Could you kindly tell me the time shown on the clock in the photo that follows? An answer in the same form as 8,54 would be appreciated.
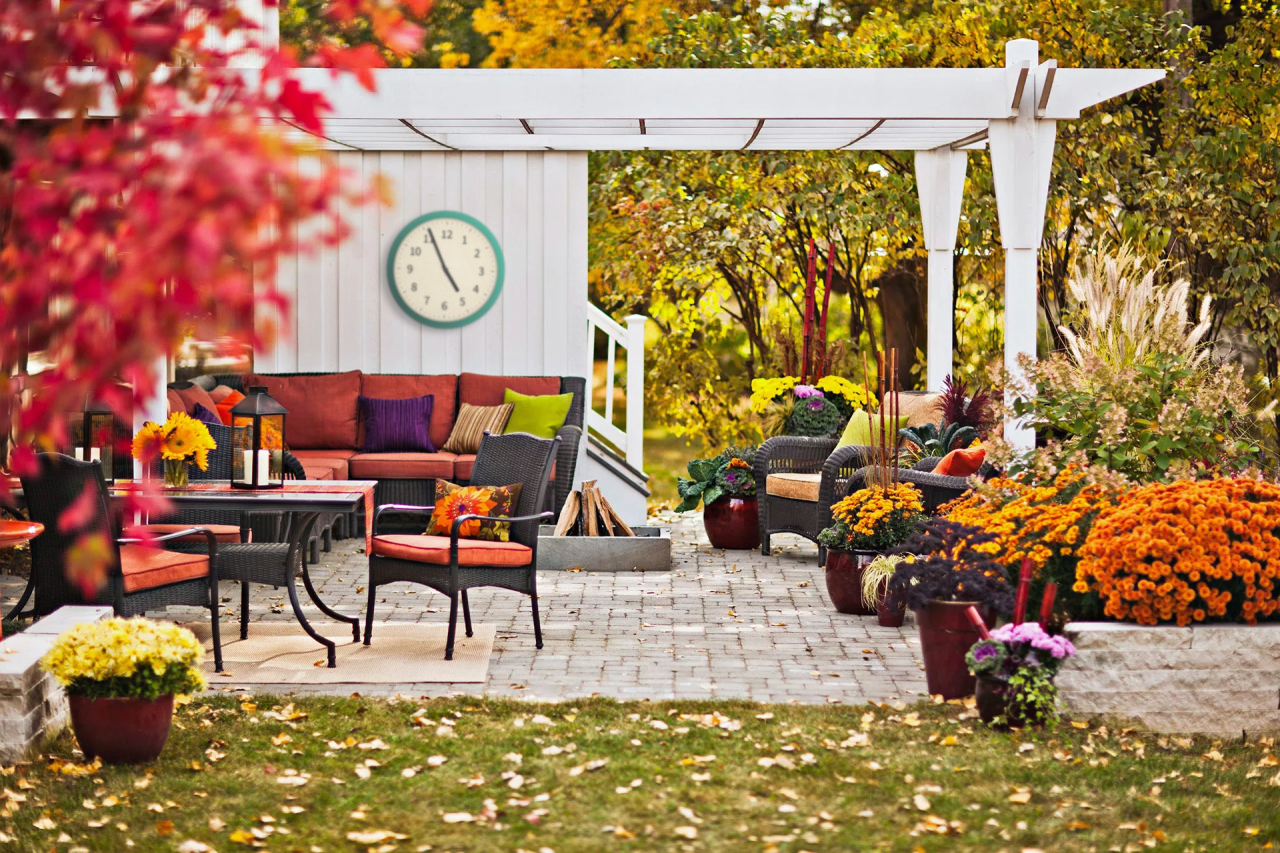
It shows 4,56
